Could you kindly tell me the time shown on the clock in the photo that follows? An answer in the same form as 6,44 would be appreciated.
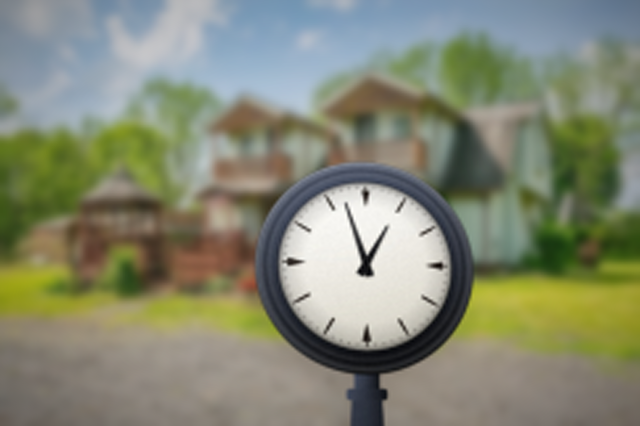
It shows 12,57
